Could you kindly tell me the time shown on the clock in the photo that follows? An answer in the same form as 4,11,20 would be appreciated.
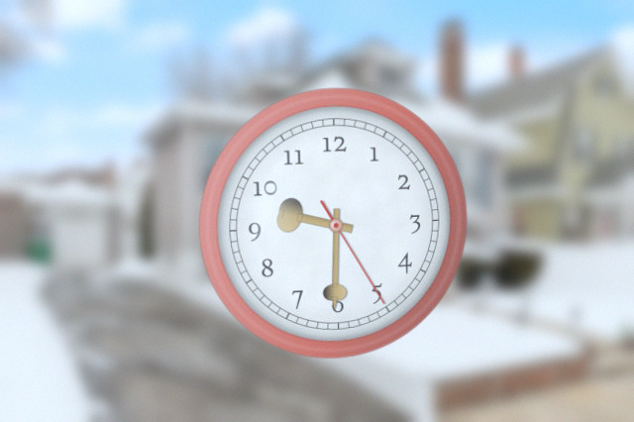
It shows 9,30,25
